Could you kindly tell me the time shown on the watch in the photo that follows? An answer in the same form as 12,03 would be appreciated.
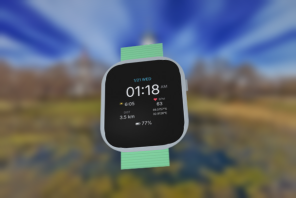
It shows 1,18
